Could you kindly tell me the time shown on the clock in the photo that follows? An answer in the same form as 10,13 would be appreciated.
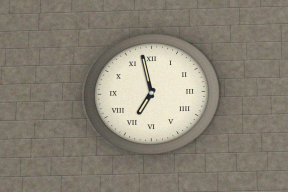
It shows 6,58
